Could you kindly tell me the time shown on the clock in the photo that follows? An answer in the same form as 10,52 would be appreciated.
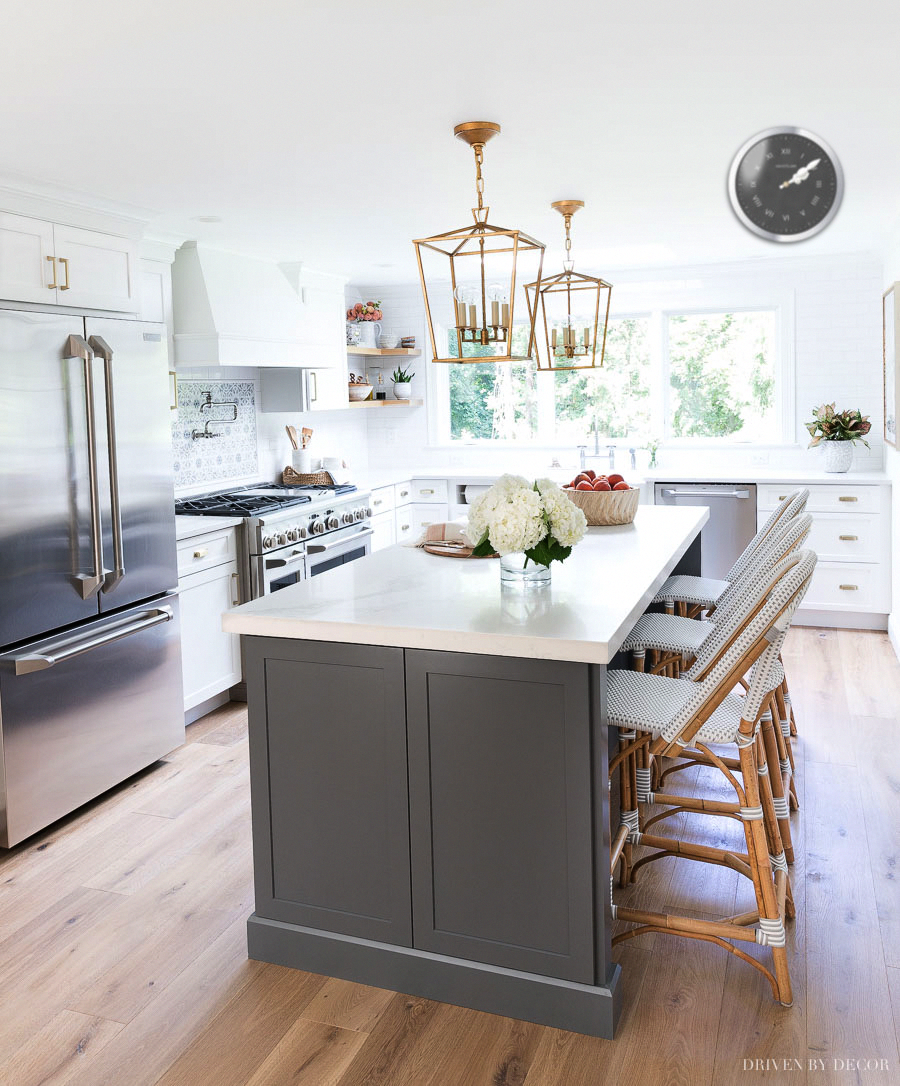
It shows 2,09
